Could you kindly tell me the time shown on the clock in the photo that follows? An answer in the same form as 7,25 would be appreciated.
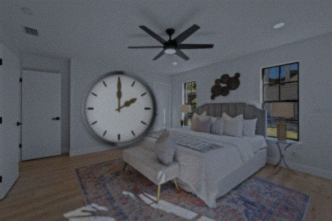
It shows 2,00
